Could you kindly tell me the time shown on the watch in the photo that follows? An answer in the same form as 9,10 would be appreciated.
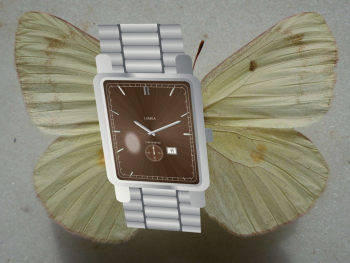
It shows 10,11
